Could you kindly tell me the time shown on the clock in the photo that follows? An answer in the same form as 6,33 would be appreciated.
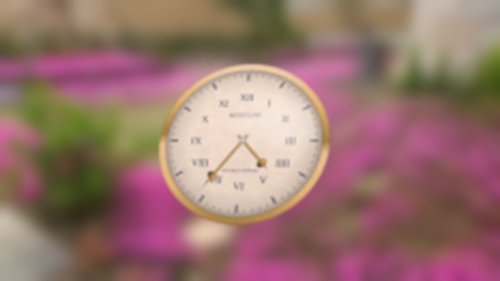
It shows 4,36
